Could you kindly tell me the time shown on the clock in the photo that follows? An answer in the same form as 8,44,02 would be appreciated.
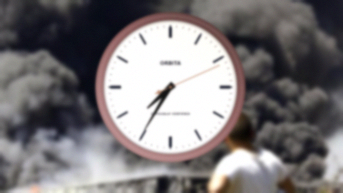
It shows 7,35,11
